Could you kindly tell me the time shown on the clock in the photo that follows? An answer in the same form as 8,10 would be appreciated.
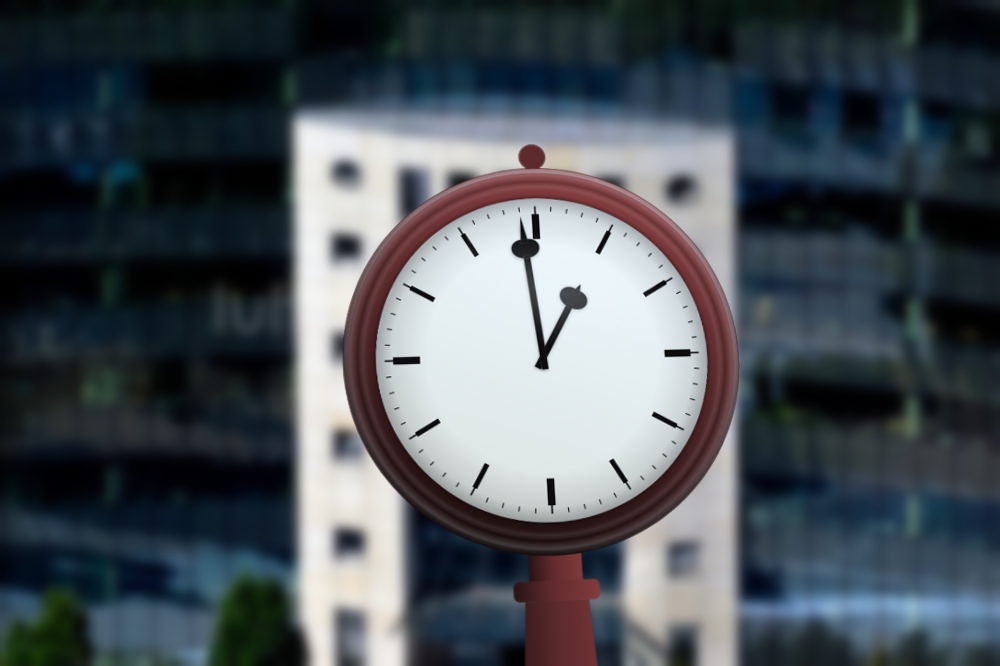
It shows 12,59
